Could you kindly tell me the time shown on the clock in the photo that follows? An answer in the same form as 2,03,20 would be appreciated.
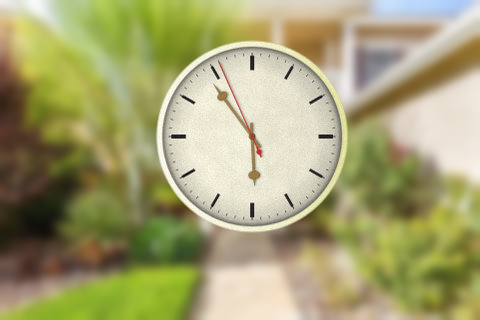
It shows 5,53,56
